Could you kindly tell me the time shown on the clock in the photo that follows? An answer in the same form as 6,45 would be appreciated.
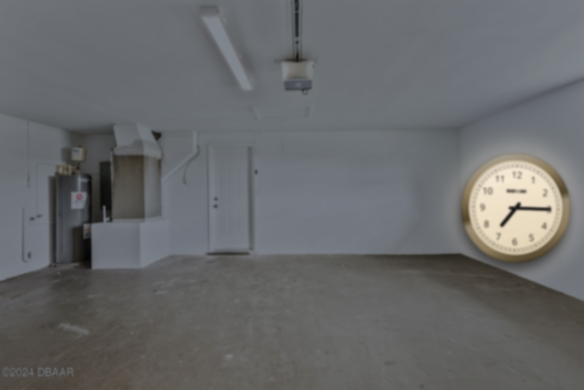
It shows 7,15
